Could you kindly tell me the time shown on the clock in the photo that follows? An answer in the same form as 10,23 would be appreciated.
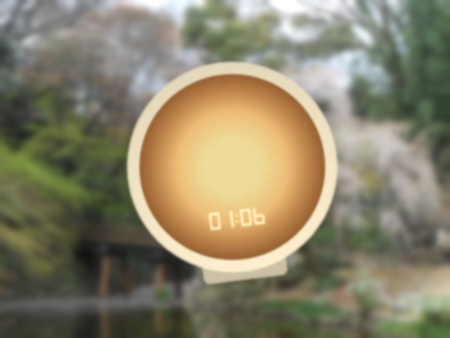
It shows 1,06
